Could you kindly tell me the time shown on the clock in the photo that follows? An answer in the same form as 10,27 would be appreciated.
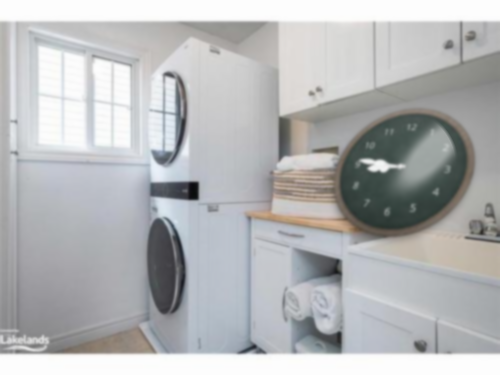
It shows 8,46
